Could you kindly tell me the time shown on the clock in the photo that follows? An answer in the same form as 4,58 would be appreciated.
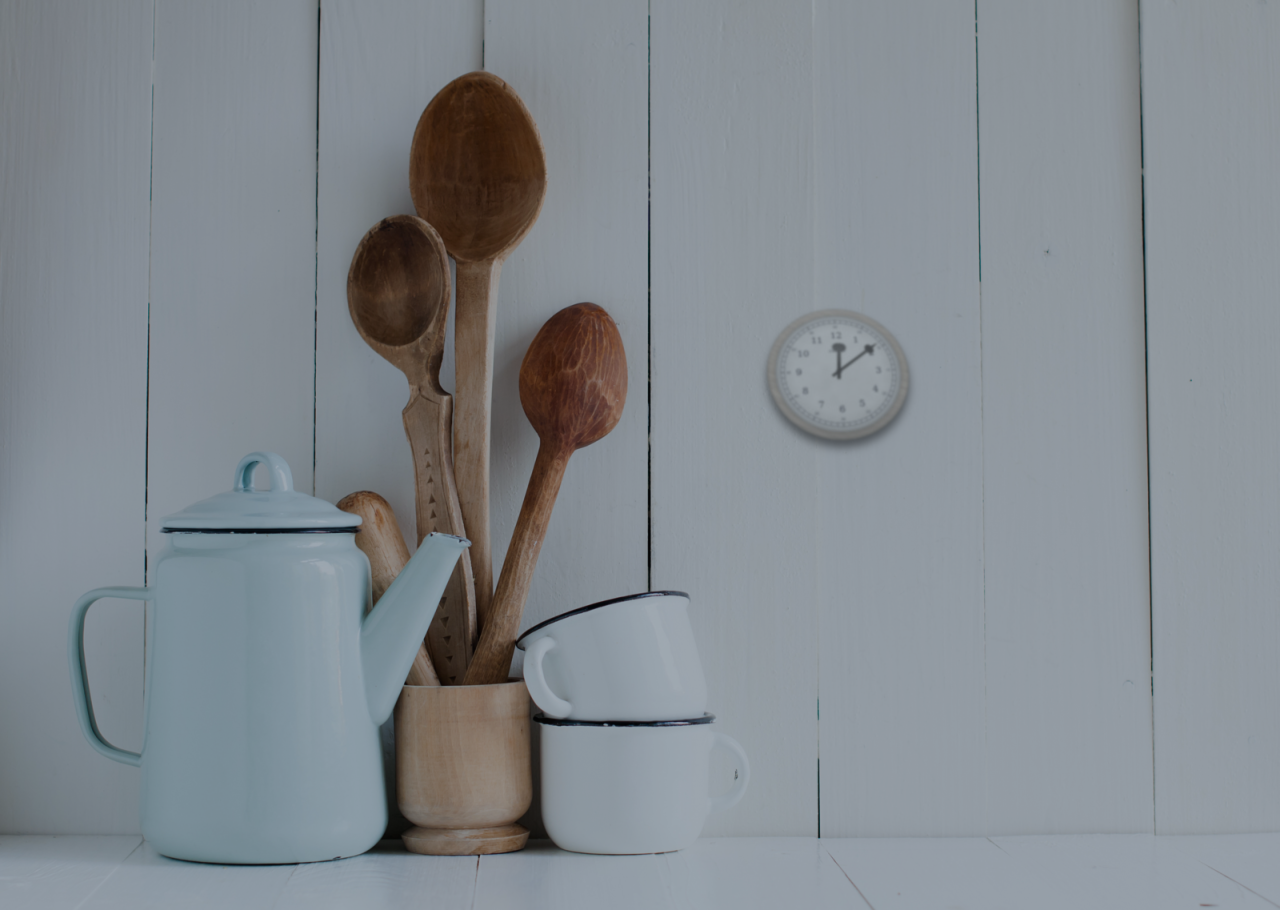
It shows 12,09
